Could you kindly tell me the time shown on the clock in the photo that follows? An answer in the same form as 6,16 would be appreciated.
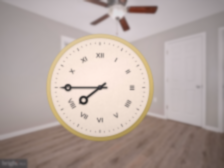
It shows 7,45
